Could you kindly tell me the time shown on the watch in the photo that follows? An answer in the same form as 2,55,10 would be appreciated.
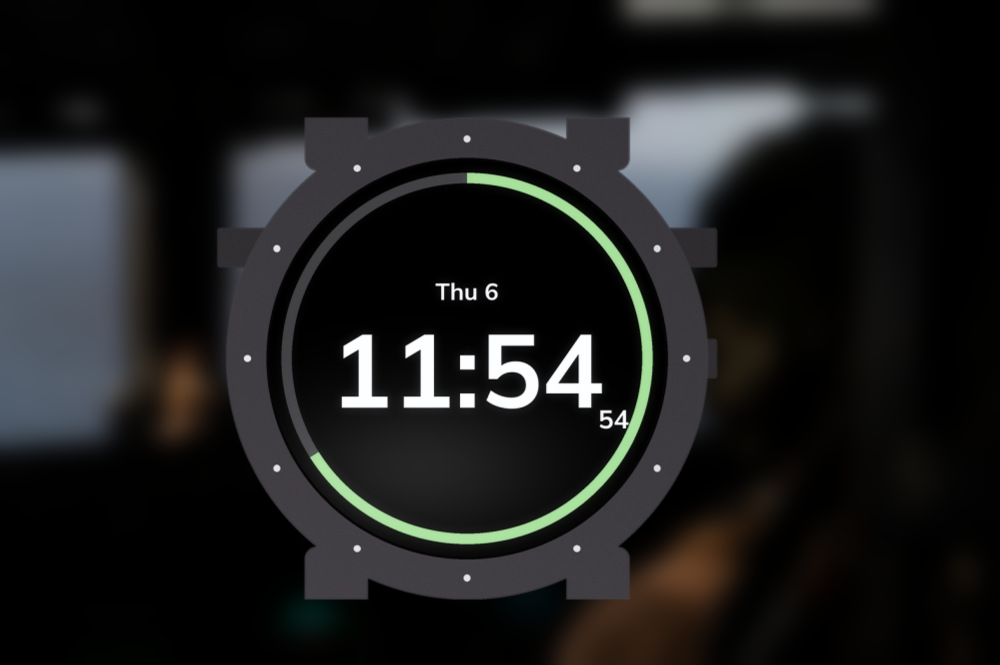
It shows 11,54,54
